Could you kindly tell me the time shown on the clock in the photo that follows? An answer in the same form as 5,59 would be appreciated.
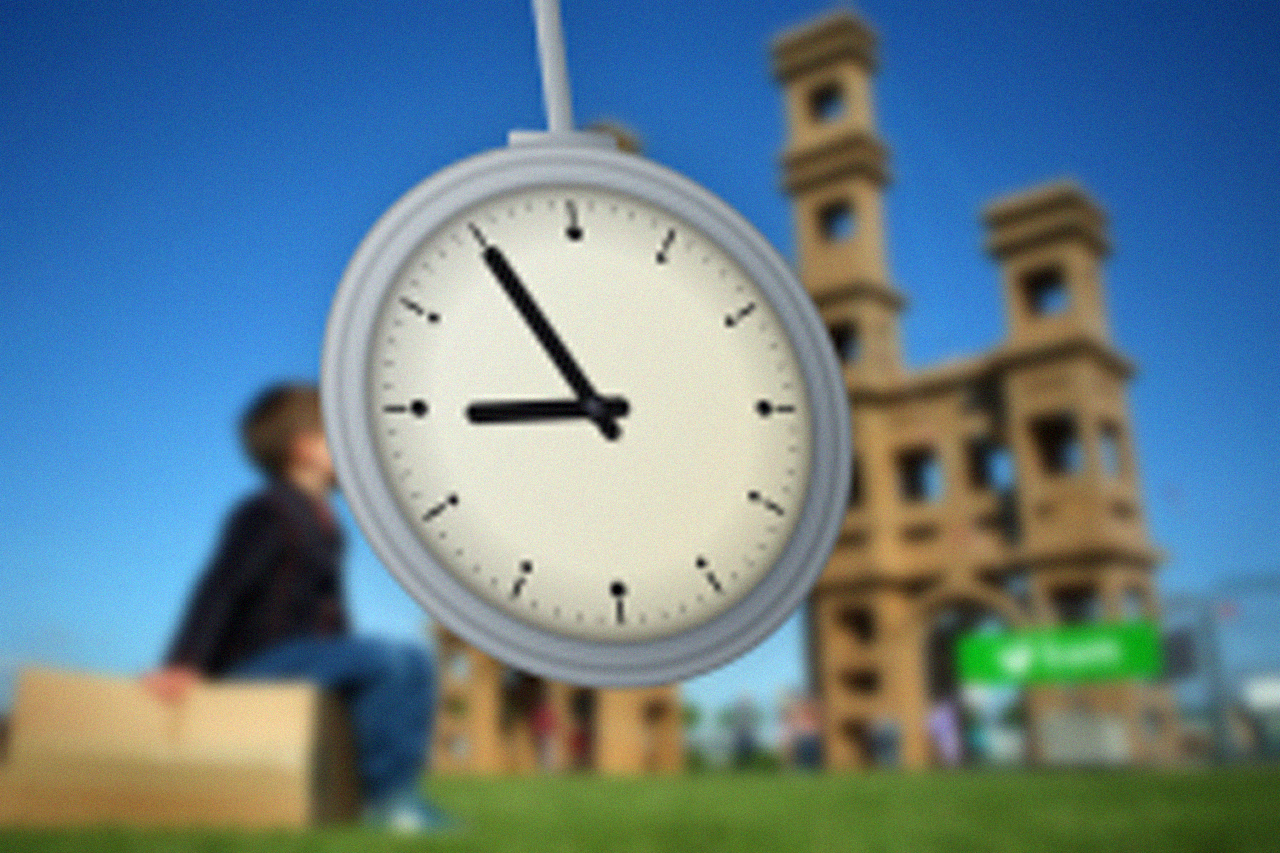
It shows 8,55
